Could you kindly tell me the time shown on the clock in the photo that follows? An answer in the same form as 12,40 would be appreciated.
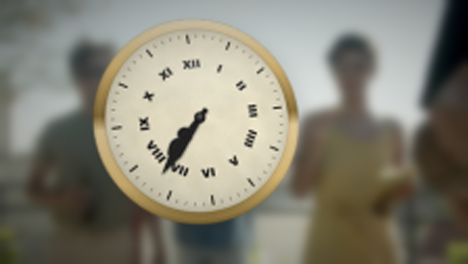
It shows 7,37
